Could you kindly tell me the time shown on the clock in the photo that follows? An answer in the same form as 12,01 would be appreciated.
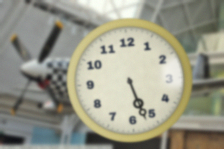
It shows 5,27
